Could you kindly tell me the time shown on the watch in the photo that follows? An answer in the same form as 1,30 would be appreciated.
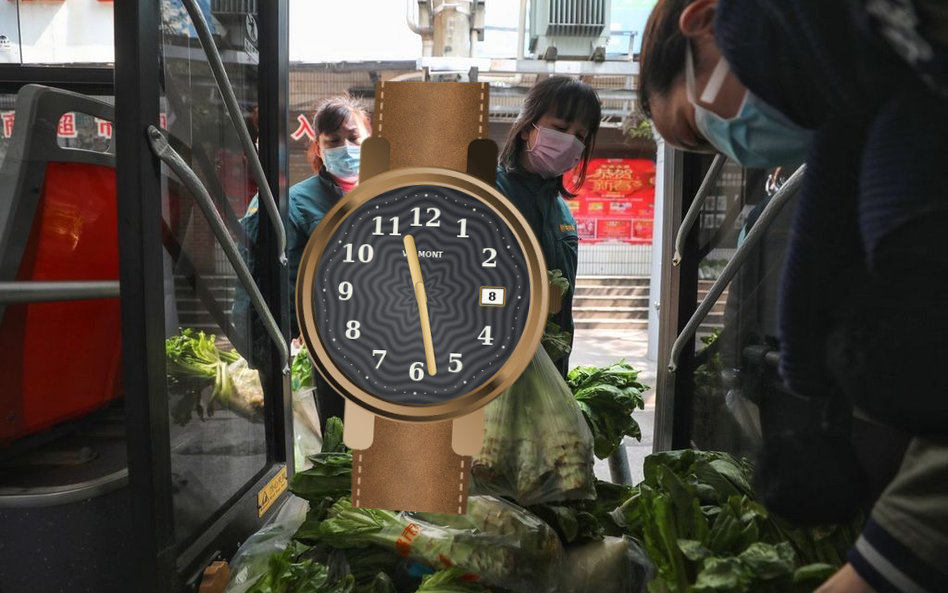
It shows 11,28
